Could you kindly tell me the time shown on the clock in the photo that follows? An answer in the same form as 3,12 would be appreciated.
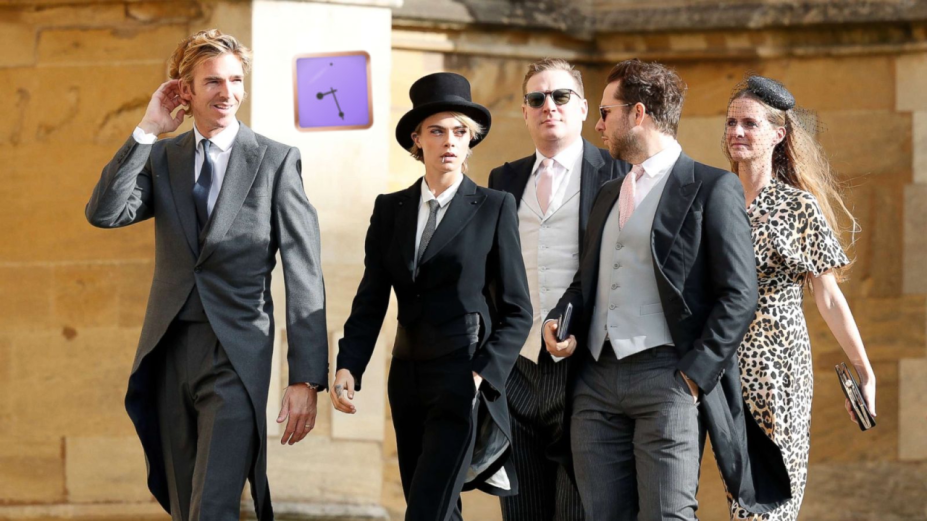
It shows 8,27
